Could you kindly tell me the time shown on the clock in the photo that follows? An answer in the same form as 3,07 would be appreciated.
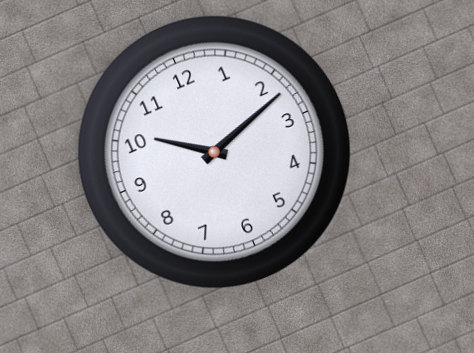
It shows 10,12
